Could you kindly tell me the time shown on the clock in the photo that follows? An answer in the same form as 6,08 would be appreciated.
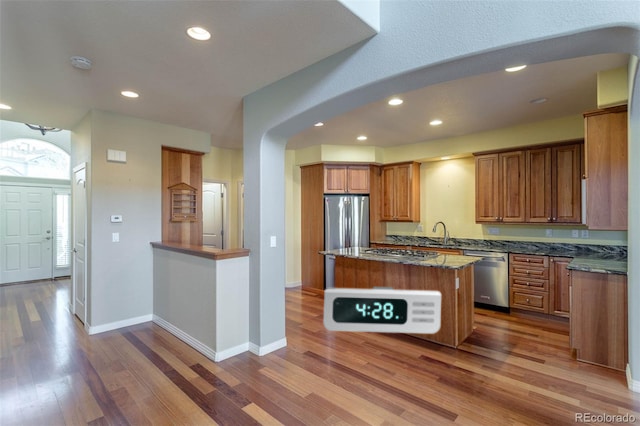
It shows 4,28
